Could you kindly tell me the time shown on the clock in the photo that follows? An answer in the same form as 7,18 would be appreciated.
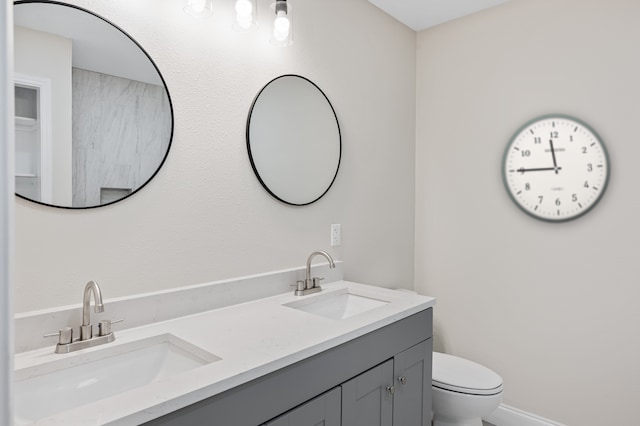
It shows 11,45
